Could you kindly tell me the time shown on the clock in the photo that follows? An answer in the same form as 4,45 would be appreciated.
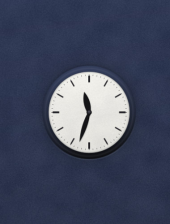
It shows 11,33
